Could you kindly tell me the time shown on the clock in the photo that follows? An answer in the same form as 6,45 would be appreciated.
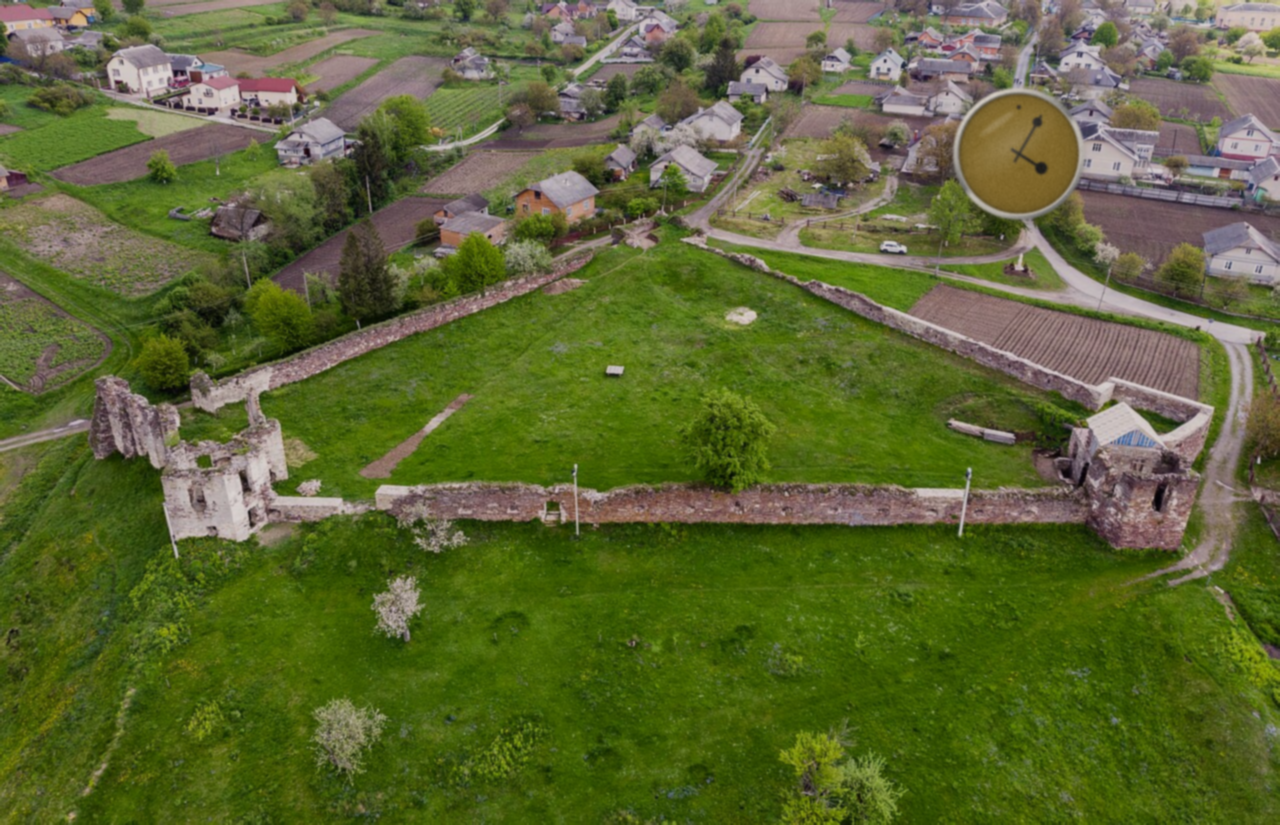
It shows 4,05
